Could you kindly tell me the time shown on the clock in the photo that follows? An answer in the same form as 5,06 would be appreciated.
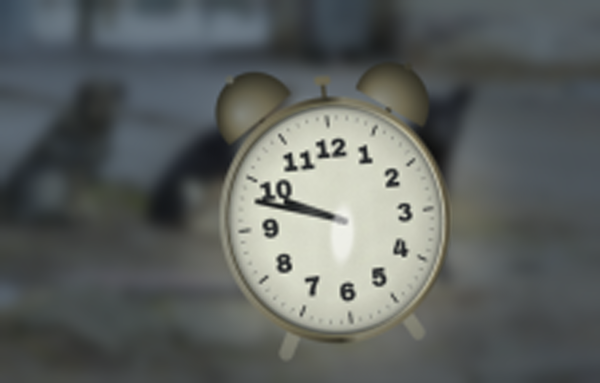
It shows 9,48
